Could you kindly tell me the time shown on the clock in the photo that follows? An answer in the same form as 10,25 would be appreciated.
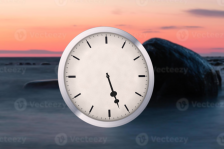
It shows 5,27
